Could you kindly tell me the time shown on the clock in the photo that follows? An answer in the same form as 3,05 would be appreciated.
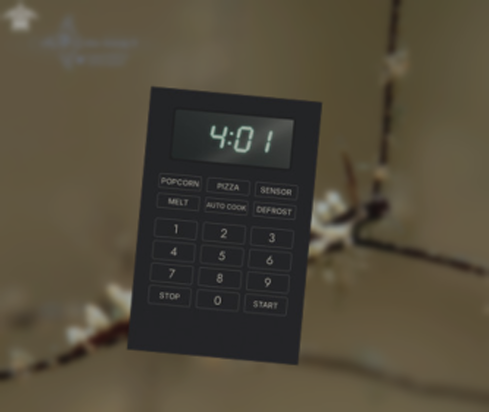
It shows 4,01
